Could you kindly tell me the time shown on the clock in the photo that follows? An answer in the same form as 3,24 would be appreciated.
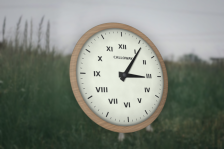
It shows 3,06
